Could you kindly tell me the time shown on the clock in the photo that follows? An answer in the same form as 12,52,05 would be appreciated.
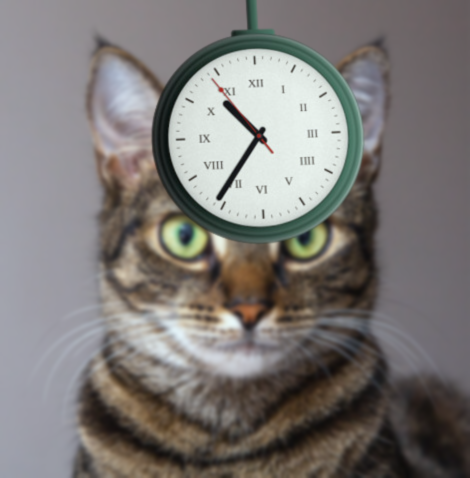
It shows 10,35,54
